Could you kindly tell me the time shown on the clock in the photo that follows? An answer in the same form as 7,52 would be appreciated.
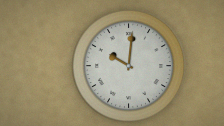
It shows 10,01
